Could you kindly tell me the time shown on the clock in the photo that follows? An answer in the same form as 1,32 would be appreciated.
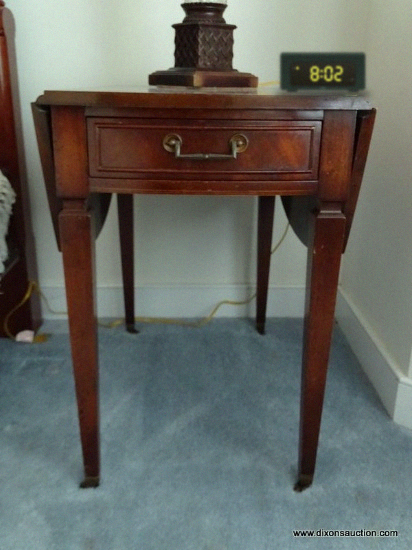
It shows 8,02
